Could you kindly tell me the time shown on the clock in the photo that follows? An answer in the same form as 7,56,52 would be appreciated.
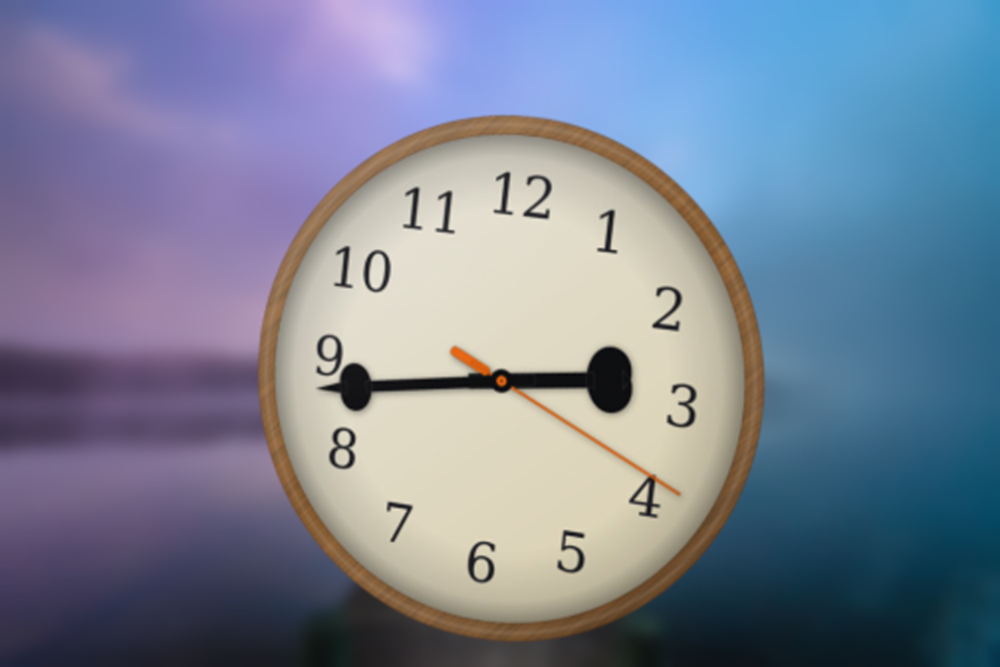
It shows 2,43,19
